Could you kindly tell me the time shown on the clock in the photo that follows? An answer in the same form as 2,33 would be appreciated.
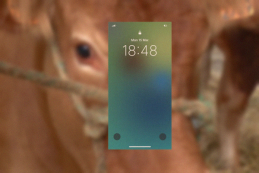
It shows 18,48
